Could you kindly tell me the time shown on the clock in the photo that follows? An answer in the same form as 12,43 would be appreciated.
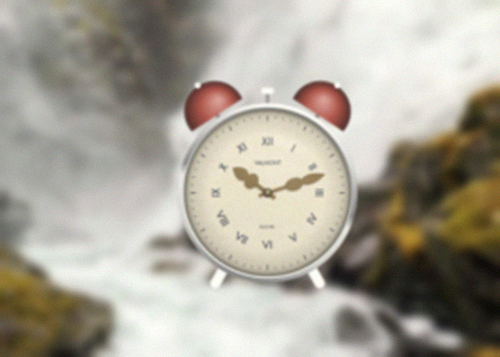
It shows 10,12
